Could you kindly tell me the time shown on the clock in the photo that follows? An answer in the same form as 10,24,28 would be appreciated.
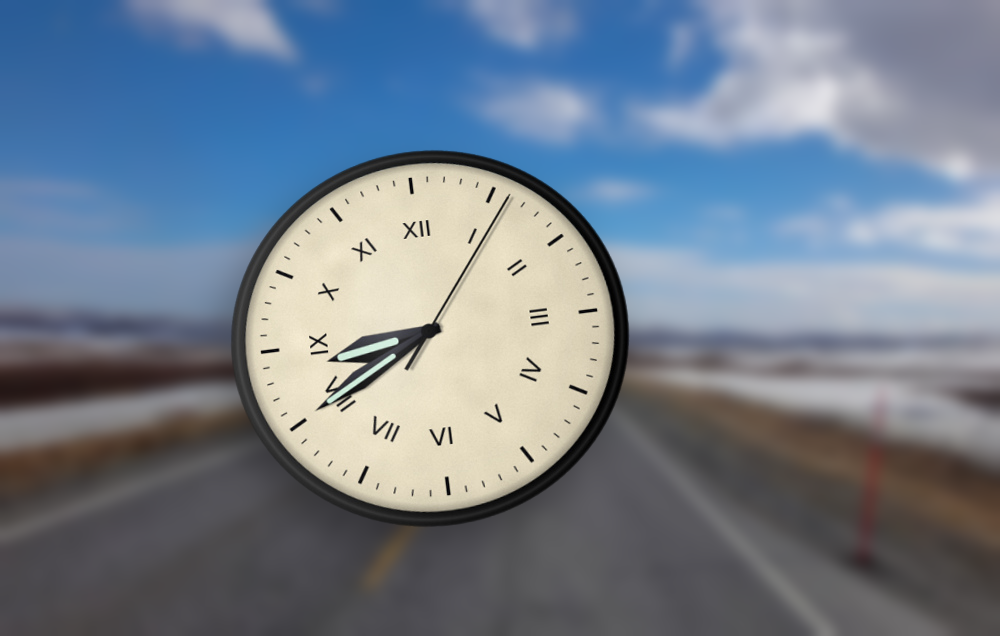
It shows 8,40,06
